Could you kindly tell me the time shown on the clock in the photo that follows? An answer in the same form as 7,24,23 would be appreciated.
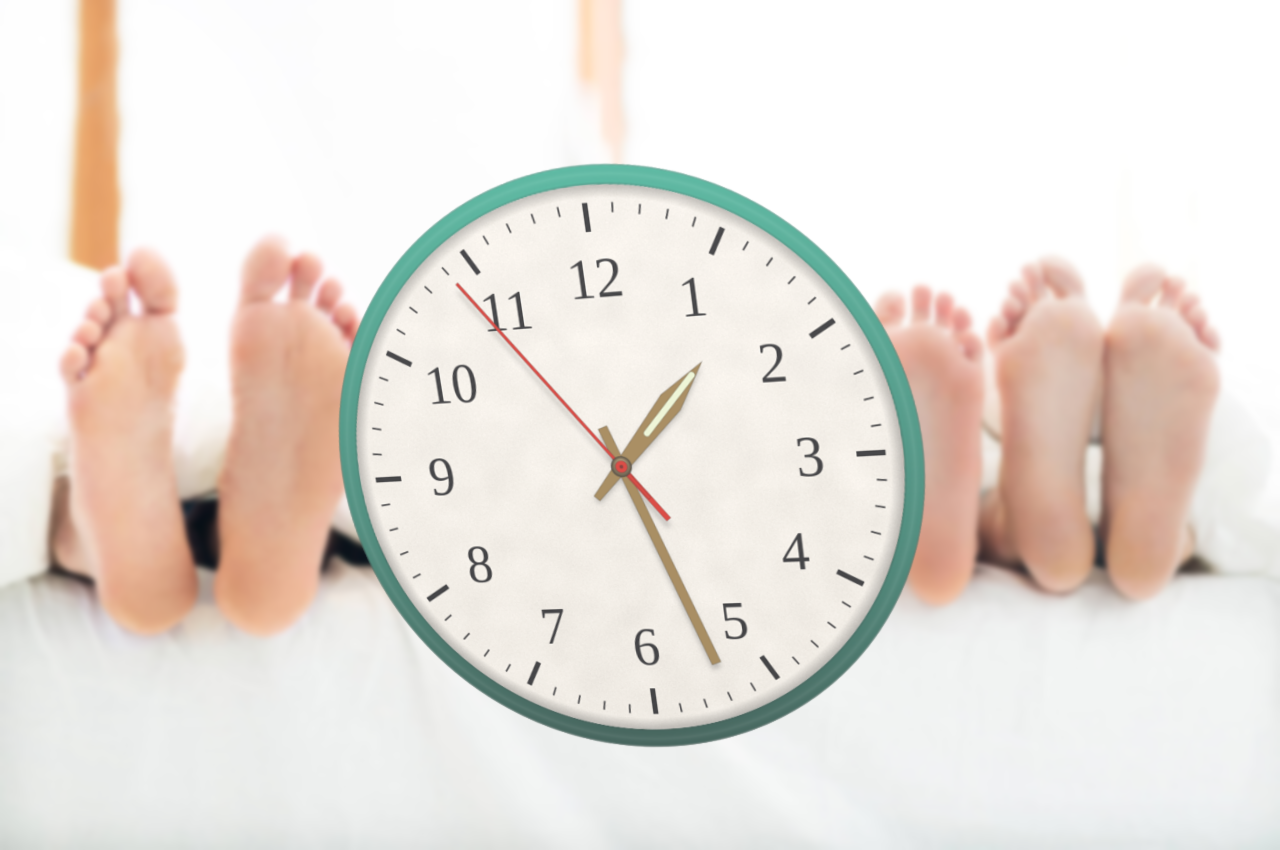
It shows 1,26,54
